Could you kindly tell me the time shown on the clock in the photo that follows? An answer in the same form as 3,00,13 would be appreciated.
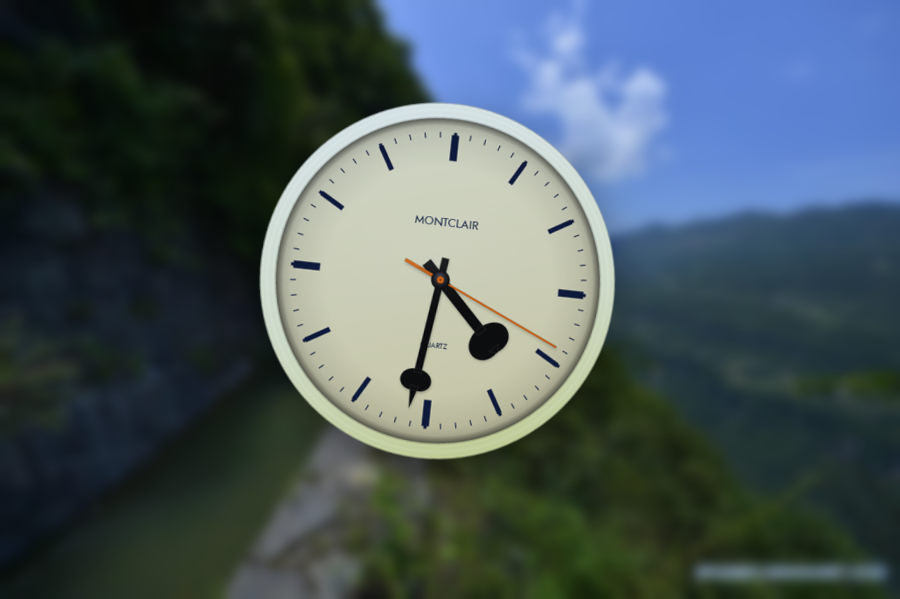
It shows 4,31,19
